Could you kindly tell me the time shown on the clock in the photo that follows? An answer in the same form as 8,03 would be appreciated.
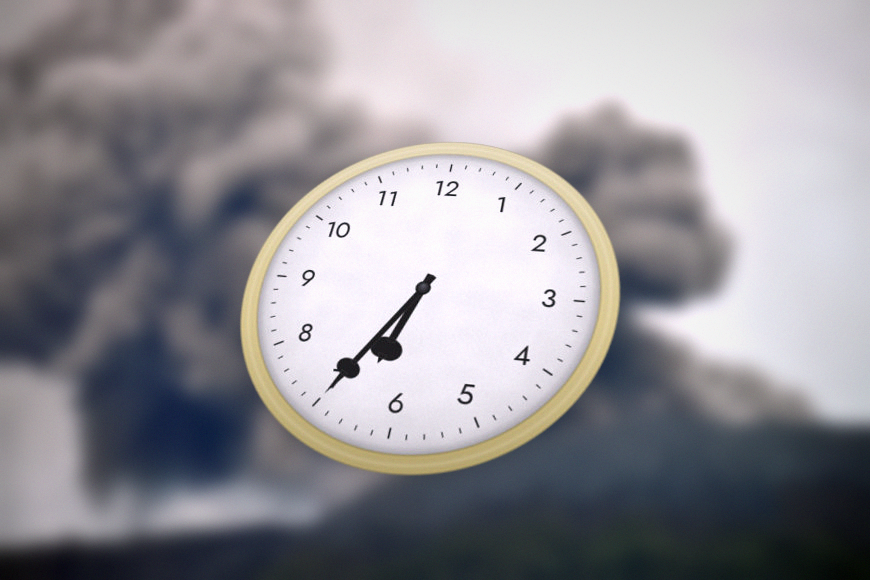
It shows 6,35
